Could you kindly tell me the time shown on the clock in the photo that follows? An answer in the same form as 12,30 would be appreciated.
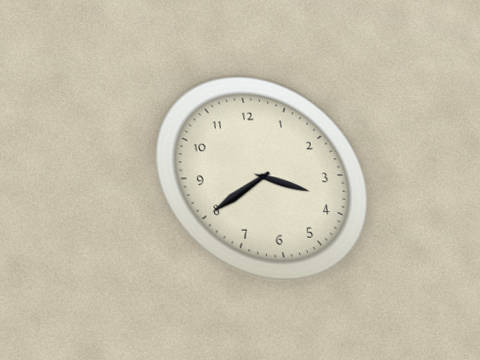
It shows 3,40
